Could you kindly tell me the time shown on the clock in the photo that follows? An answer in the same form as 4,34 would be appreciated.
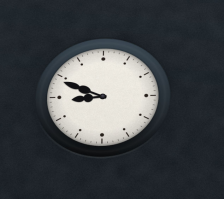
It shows 8,49
